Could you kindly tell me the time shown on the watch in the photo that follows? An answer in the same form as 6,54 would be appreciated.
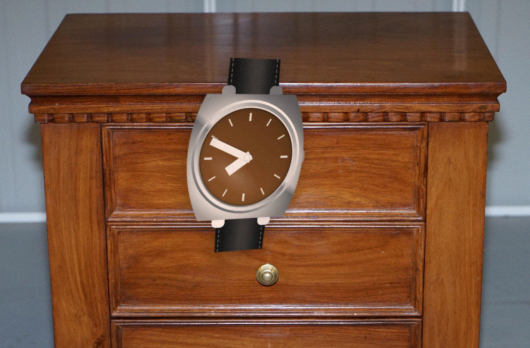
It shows 7,49
